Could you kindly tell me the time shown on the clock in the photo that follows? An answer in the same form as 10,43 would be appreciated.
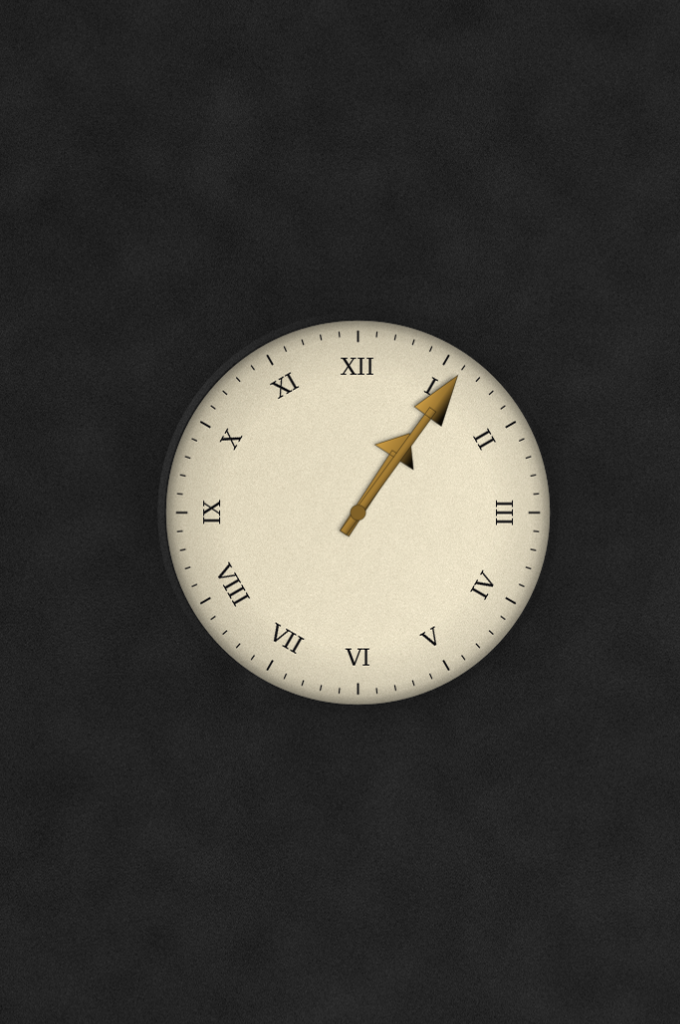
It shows 1,06
